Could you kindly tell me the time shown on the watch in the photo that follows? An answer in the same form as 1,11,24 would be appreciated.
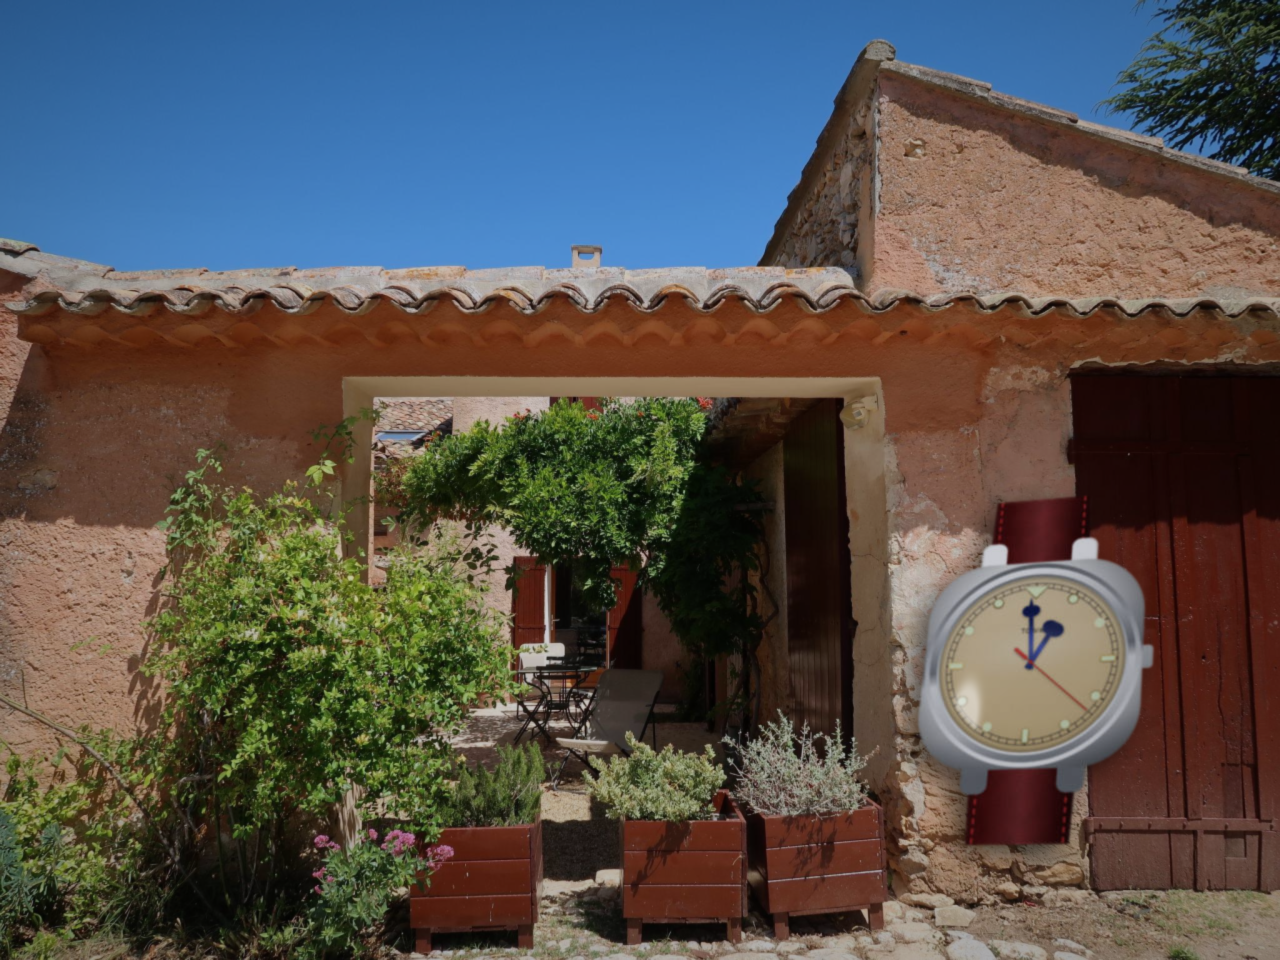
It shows 12,59,22
